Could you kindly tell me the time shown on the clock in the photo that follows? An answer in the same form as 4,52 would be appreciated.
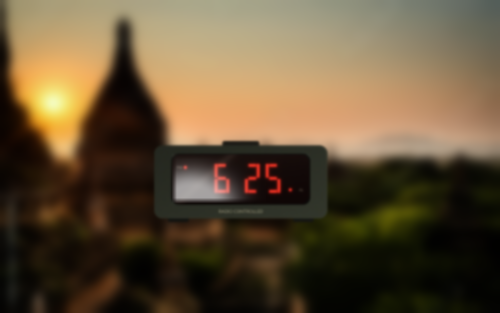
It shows 6,25
